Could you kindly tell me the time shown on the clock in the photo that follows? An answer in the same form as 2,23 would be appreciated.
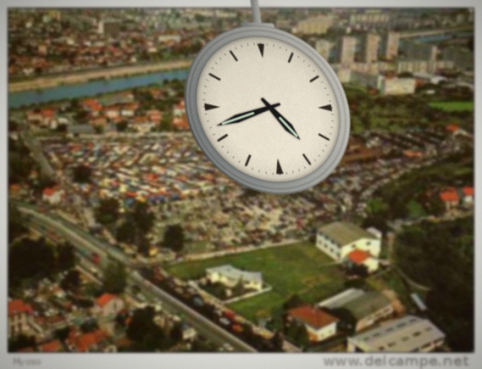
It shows 4,42
